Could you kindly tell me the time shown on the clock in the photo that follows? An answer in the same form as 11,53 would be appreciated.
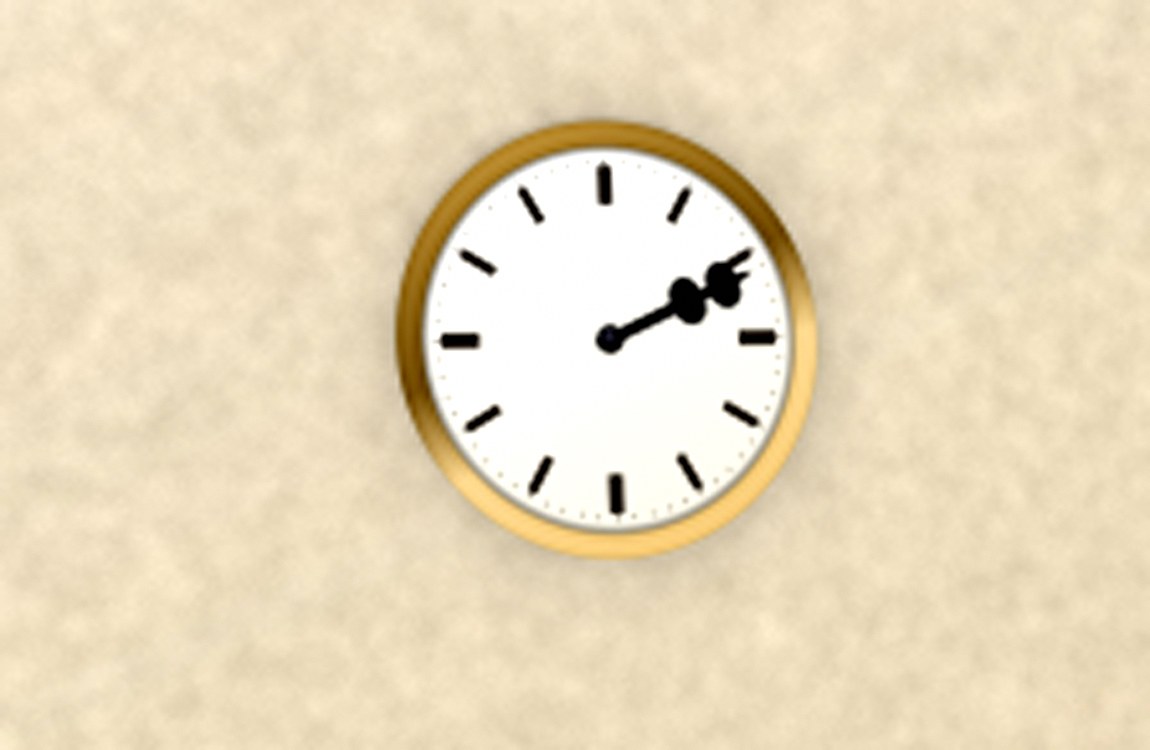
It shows 2,11
